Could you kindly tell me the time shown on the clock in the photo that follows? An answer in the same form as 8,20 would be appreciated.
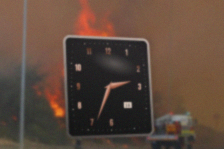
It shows 2,34
